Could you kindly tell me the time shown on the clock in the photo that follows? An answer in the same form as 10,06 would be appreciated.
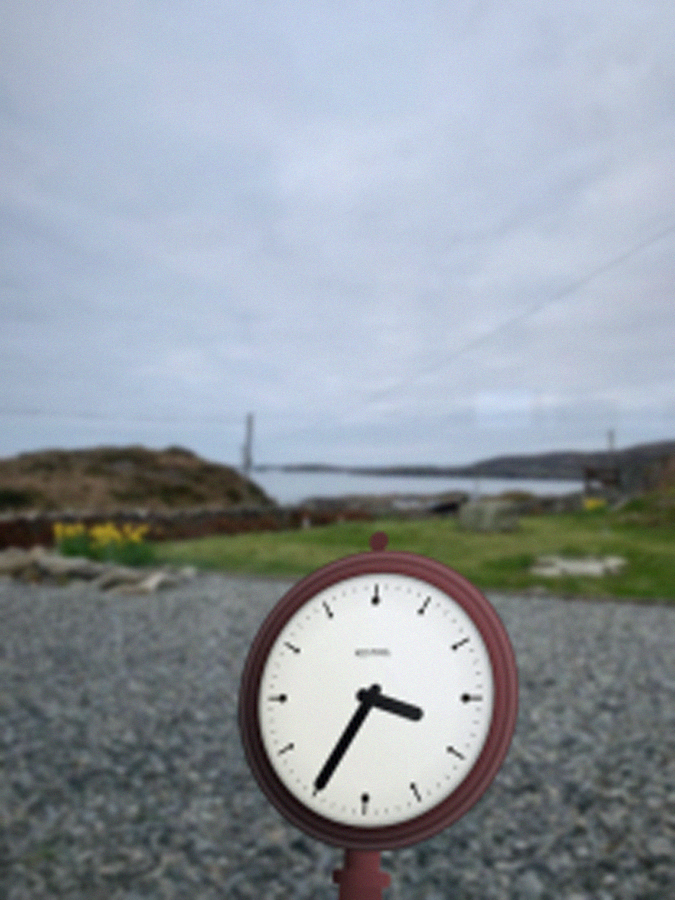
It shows 3,35
